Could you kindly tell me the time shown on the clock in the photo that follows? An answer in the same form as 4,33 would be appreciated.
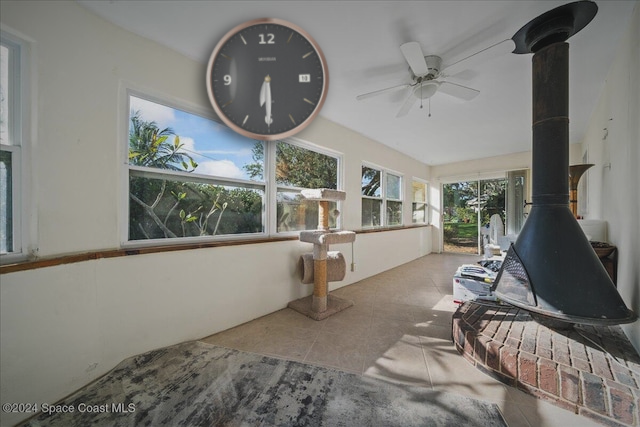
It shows 6,30
